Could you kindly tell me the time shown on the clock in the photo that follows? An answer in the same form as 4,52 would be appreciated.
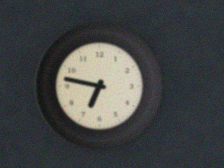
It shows 6,47
